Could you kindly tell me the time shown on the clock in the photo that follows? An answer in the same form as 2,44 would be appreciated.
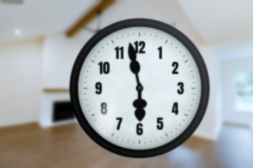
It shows 5,58
